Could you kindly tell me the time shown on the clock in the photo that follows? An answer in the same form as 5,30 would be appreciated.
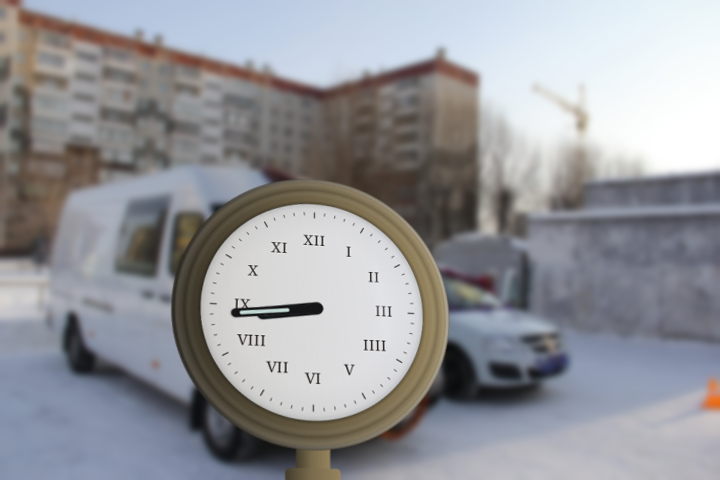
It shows 8,44
